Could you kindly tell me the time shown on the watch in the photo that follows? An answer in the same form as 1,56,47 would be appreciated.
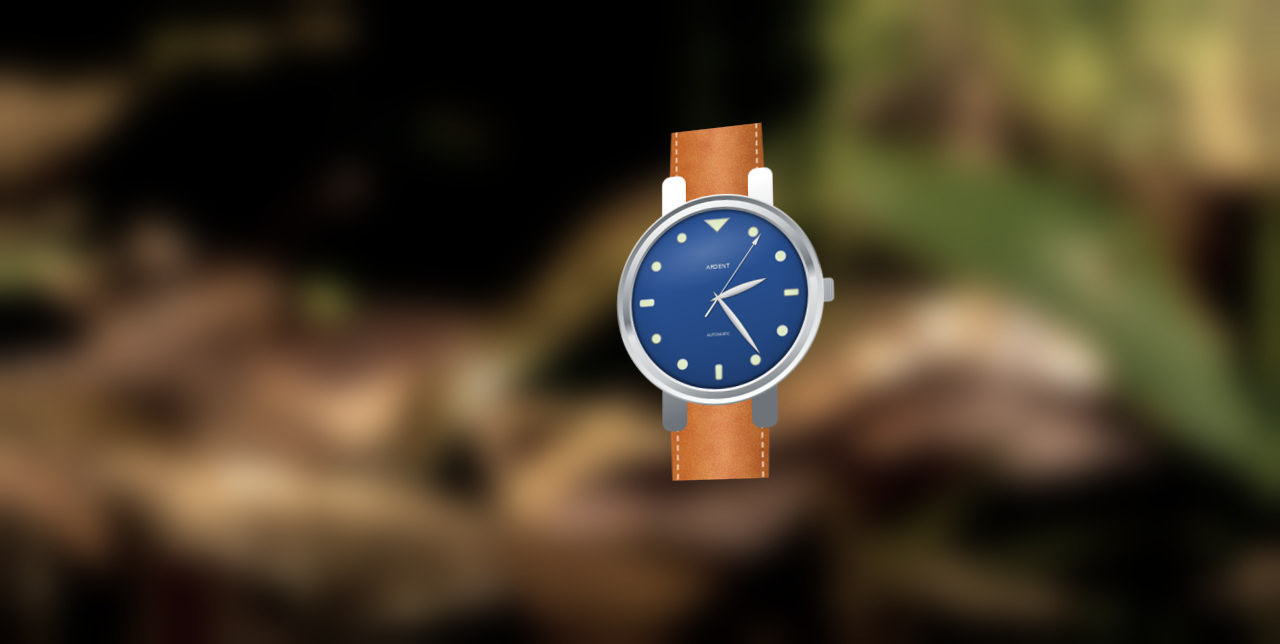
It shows 2,24,06
